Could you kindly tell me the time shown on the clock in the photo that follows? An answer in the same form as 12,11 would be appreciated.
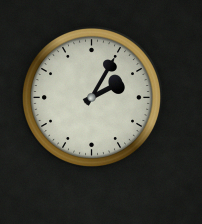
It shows 2,05
